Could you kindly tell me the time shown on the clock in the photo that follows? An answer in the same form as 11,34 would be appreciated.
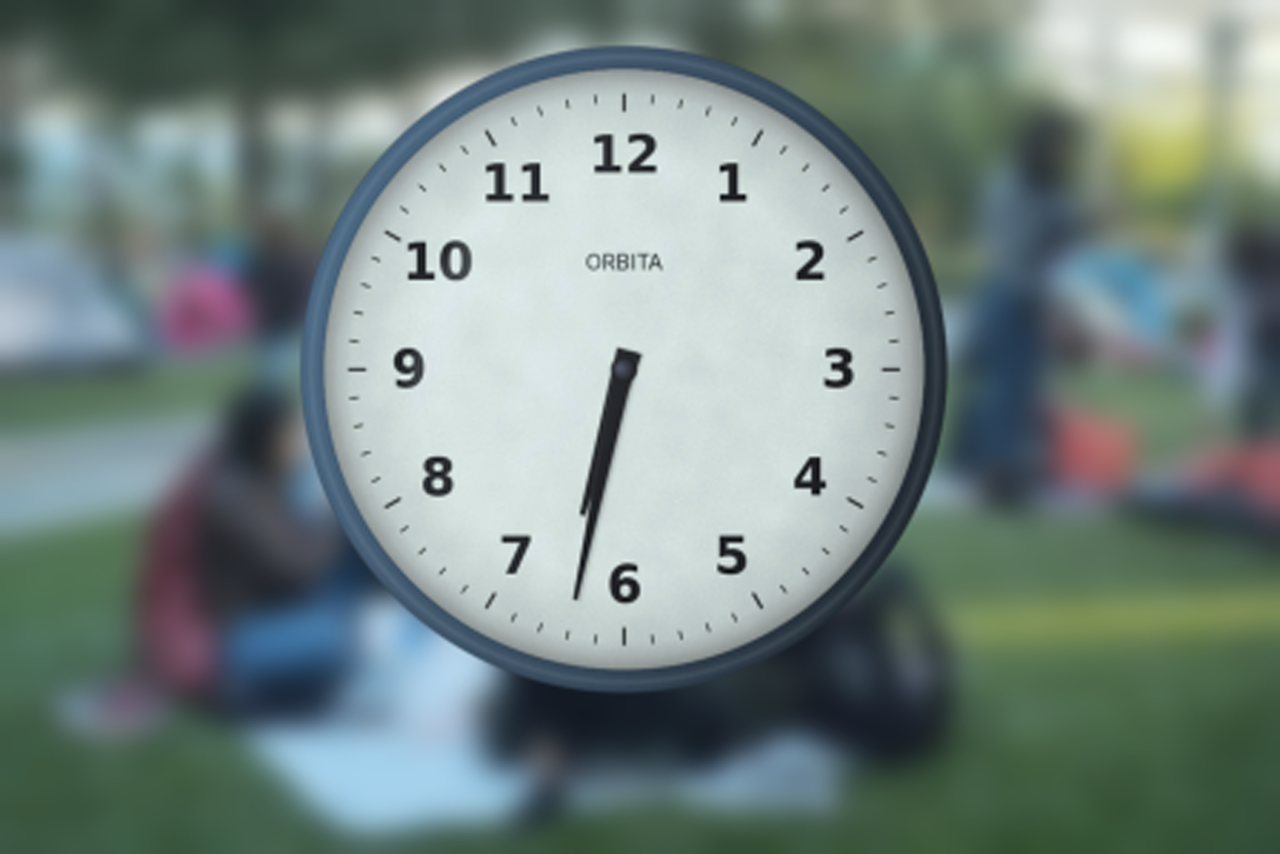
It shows 6,32
